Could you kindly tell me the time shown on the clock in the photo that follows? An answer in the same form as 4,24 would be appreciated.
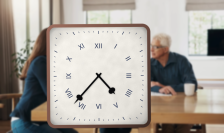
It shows 4,37
